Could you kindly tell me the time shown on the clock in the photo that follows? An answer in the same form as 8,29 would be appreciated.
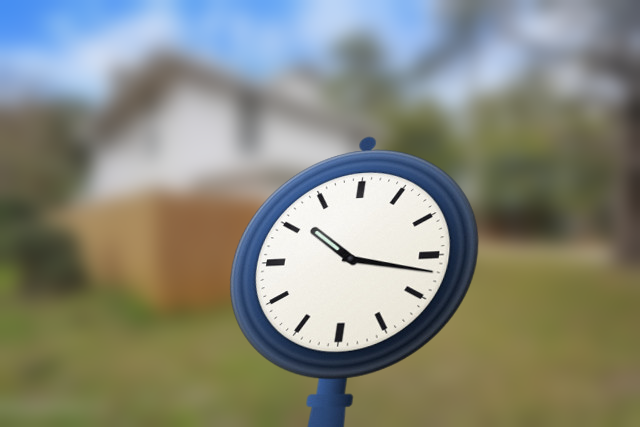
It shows 10,17
